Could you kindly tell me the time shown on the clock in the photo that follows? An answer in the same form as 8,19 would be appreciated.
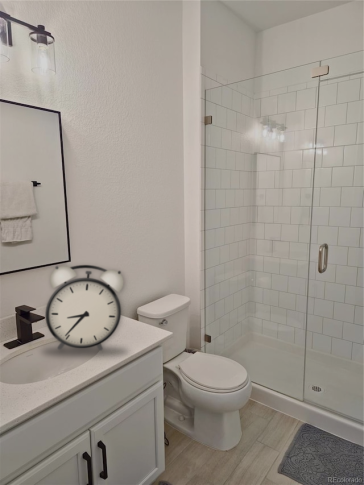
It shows 8,36
